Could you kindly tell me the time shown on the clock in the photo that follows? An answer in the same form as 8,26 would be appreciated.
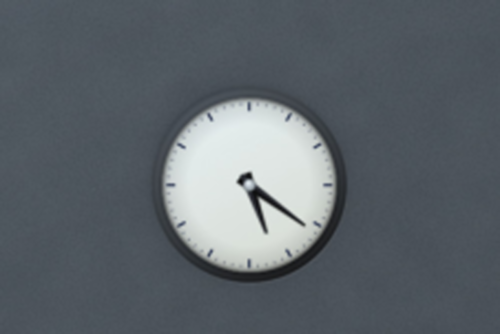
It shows 5,21
